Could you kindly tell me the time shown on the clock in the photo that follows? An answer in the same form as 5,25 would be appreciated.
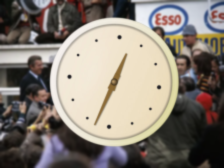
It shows 12,33
